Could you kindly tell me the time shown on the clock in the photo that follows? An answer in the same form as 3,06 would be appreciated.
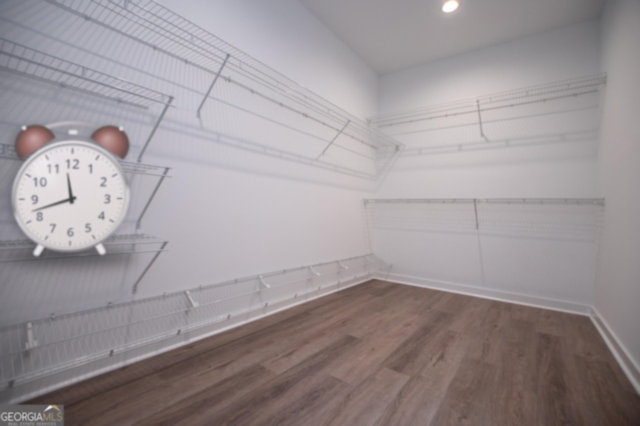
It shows 11,42
